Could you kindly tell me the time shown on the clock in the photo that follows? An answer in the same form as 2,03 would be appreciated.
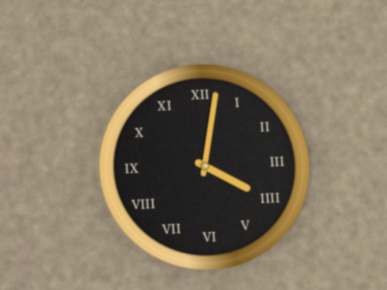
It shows 4,02
